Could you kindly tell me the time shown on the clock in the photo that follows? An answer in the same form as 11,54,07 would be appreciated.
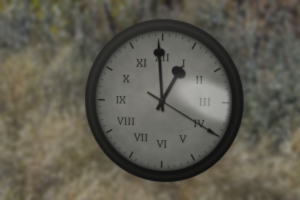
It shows 12,59,20
